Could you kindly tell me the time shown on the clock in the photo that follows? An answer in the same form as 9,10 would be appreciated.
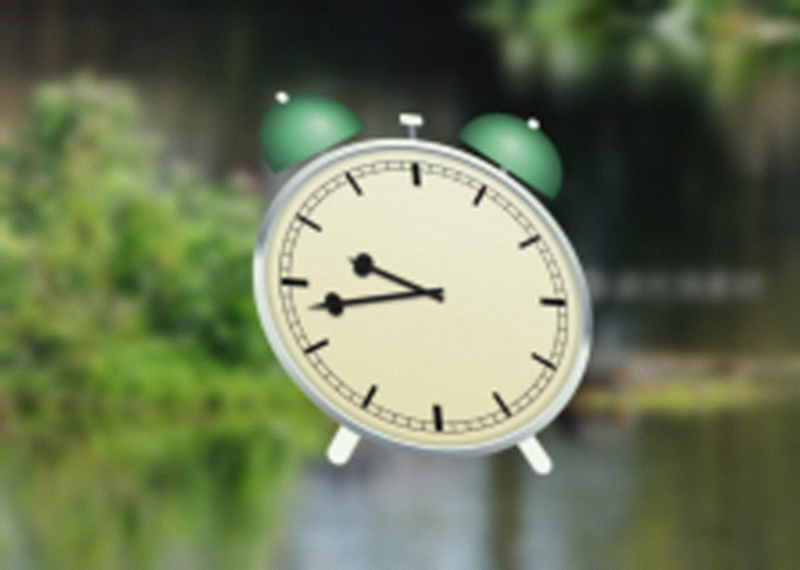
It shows 9,43
